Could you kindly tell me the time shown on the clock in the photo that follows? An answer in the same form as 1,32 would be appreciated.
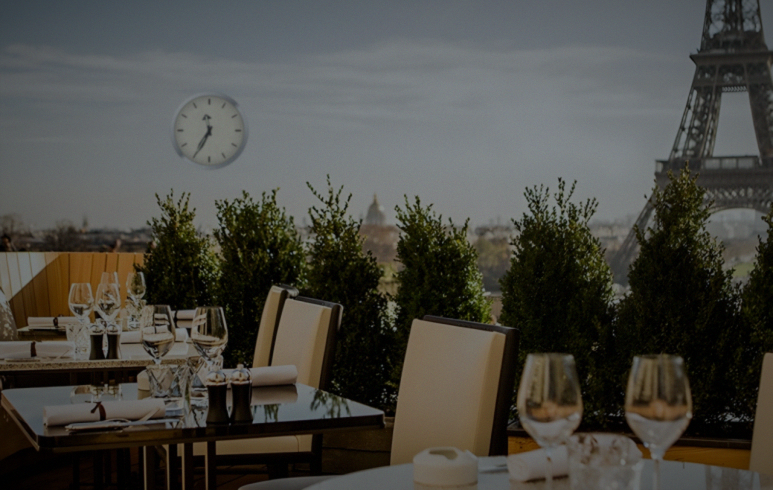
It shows 11,35
